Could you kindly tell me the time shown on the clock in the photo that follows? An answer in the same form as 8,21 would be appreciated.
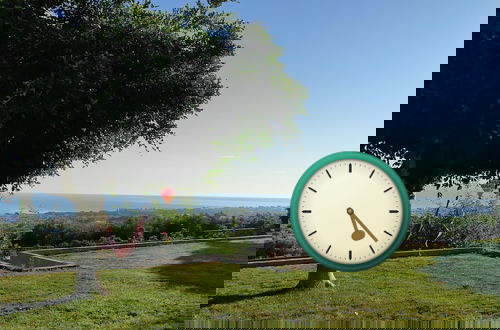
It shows 5,23
